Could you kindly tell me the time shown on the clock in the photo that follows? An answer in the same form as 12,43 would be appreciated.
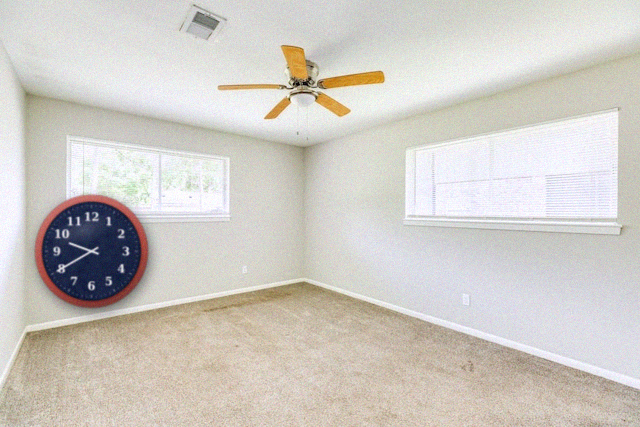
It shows 9,40
